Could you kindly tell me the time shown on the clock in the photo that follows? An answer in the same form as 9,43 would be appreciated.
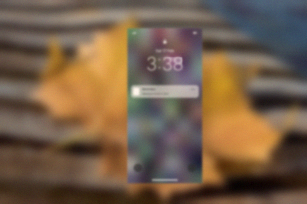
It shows 3,38
